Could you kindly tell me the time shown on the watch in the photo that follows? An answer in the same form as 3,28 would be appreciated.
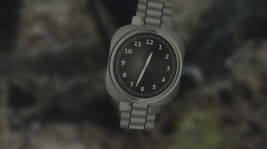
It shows 12,33
